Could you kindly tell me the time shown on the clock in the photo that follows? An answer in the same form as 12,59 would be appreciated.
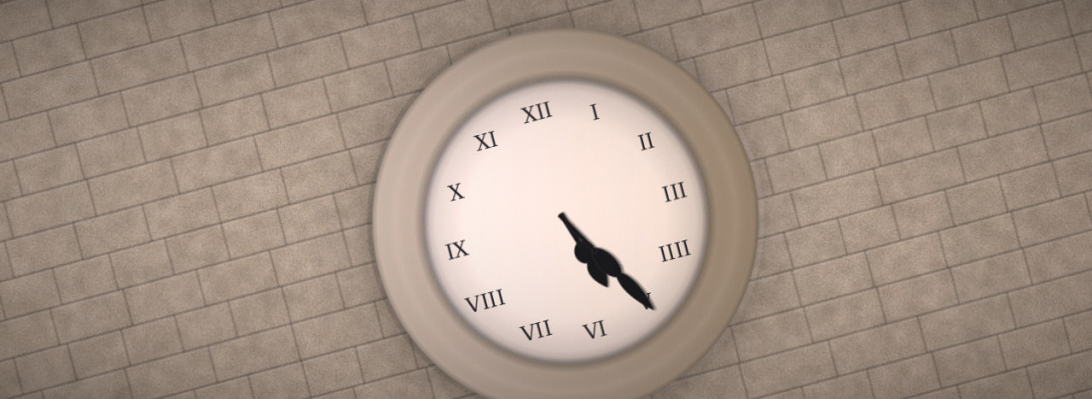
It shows 5,25
